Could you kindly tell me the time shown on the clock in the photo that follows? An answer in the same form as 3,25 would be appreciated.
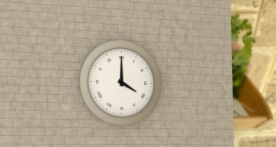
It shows 4,00
